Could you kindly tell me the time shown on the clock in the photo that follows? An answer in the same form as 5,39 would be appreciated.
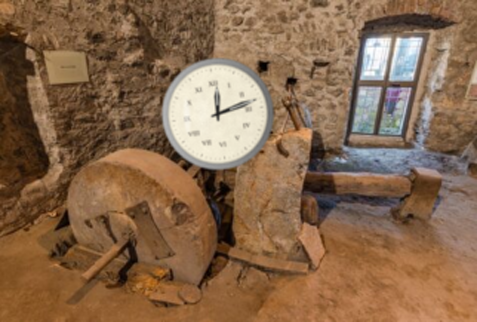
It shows 12,13
